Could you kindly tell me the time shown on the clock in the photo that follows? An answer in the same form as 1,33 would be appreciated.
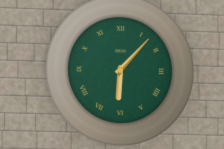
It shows 6,07
